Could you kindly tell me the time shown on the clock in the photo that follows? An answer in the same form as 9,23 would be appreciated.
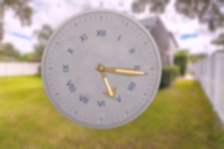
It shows 5,16
